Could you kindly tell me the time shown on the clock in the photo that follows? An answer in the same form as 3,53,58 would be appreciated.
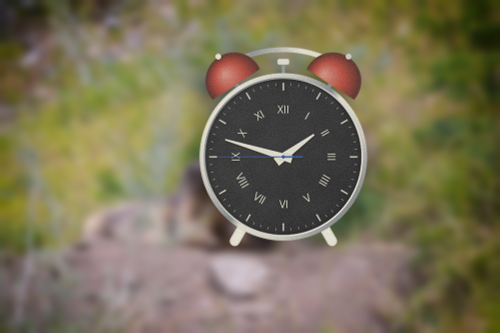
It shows 1,47,45
